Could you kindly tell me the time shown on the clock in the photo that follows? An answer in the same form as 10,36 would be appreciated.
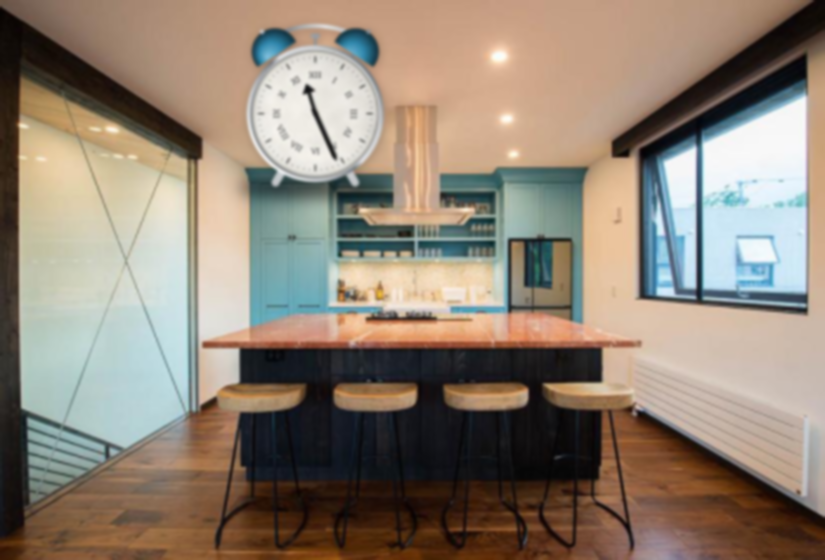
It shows 11,26
